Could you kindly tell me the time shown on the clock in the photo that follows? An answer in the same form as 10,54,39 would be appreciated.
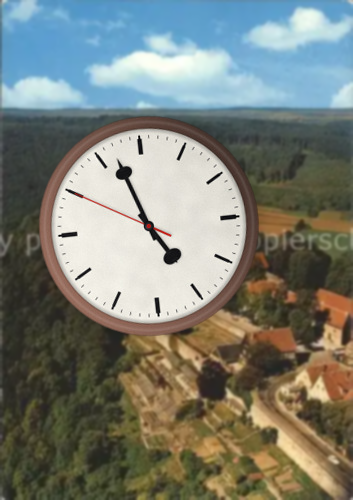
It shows 4,56,50
